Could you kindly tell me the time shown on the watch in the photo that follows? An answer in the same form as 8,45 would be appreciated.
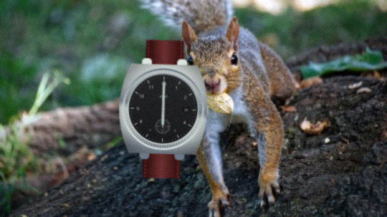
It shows 6,00
